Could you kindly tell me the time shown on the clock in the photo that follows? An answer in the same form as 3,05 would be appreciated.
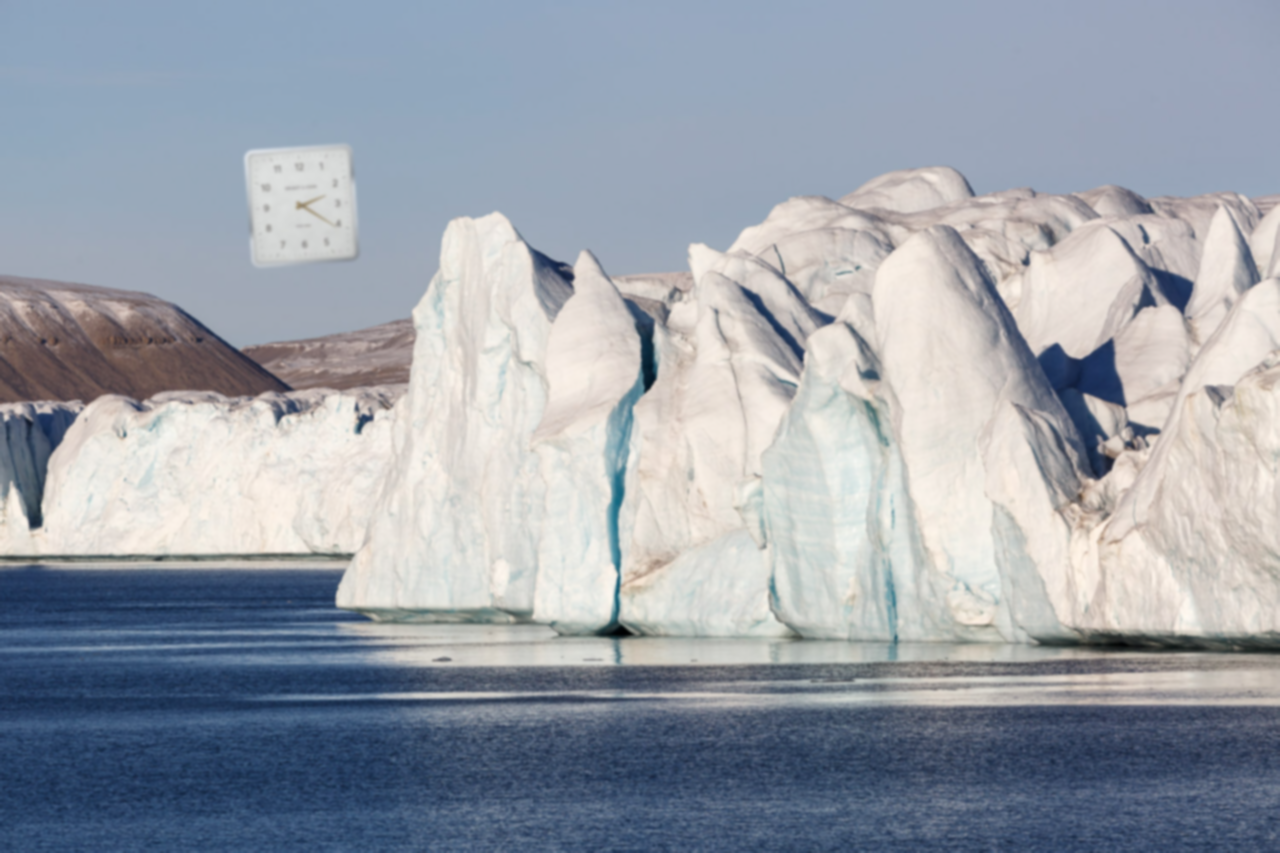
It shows 2,21
